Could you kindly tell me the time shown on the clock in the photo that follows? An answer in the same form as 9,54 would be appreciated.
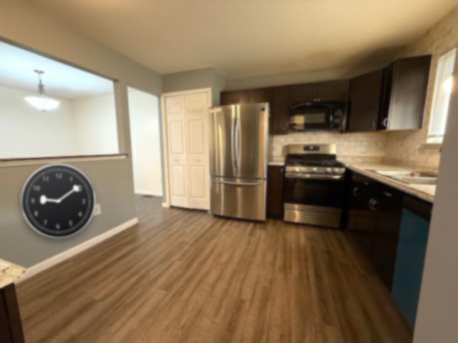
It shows 9,09
